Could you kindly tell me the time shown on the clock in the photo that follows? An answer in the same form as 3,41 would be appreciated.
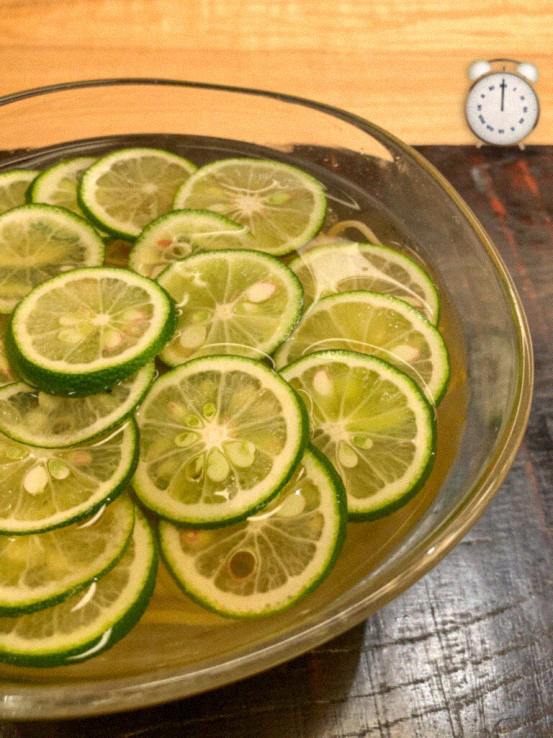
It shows 12,00
